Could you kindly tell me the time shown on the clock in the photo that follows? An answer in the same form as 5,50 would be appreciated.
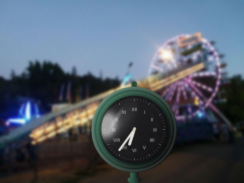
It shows 6,36
